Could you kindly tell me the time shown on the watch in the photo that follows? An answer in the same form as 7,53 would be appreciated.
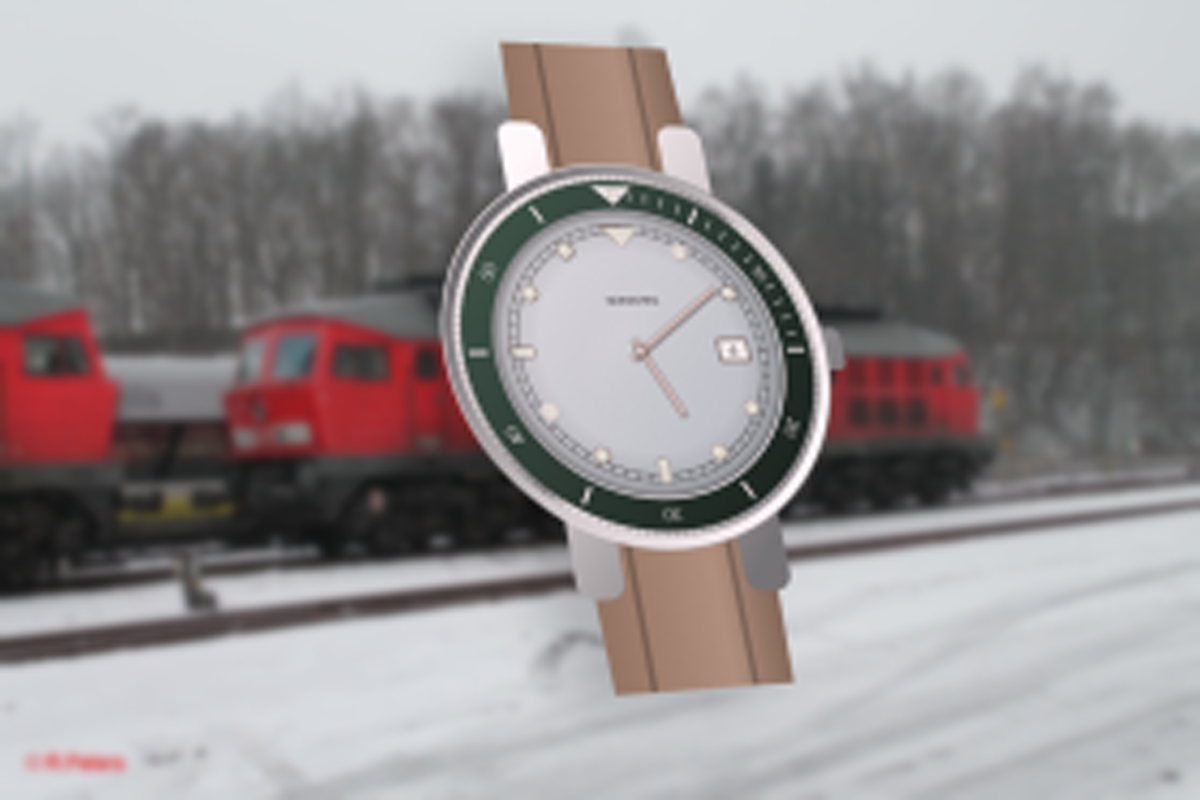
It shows 5,09
